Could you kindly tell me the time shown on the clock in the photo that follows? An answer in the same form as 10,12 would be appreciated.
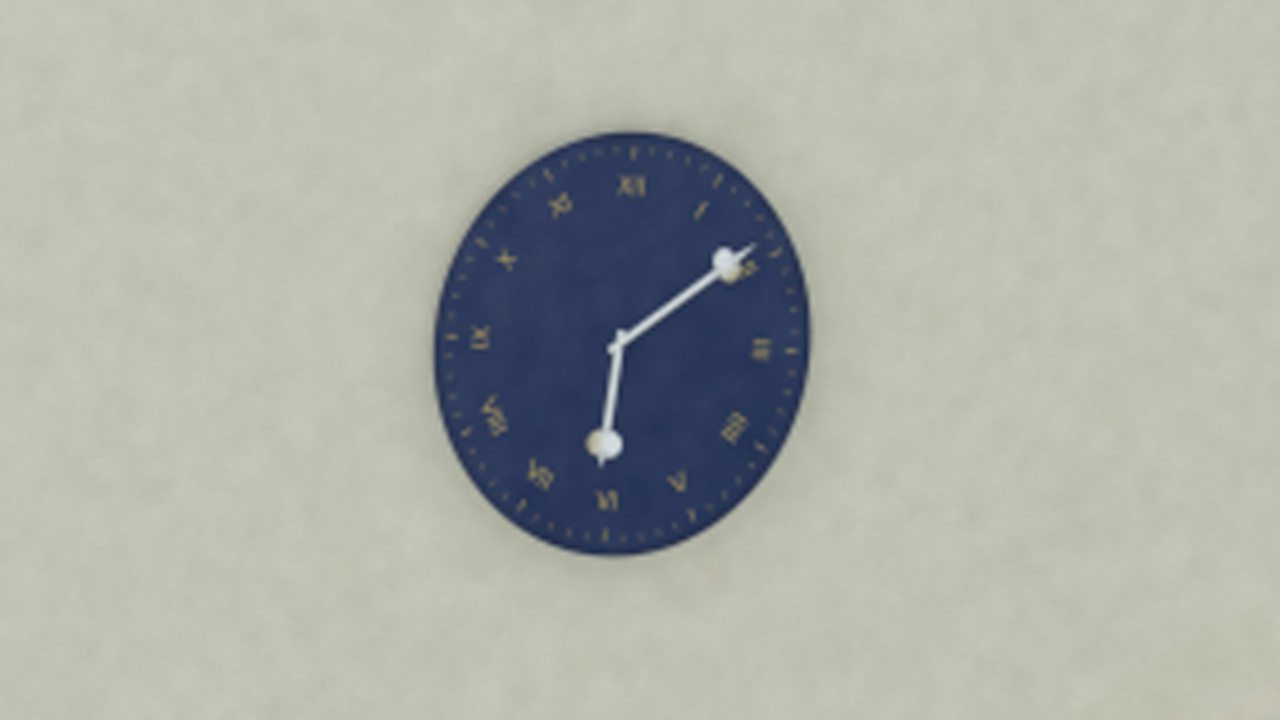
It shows 6,09
